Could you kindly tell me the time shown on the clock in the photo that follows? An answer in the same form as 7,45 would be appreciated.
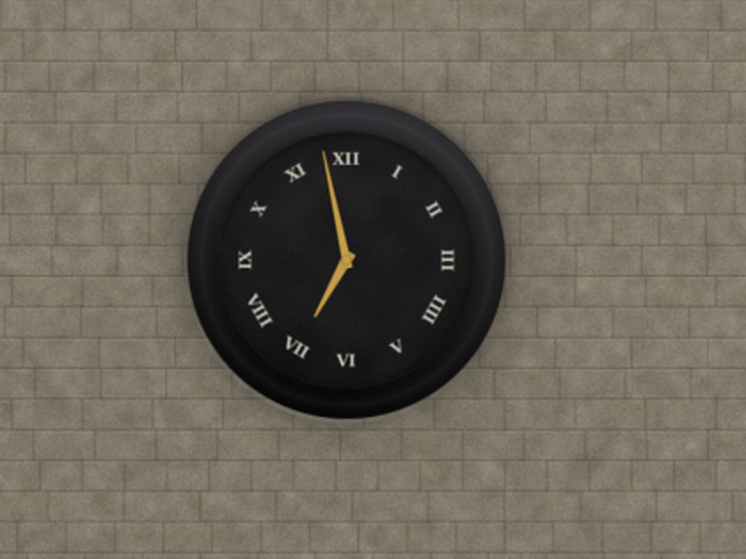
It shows 6,58
